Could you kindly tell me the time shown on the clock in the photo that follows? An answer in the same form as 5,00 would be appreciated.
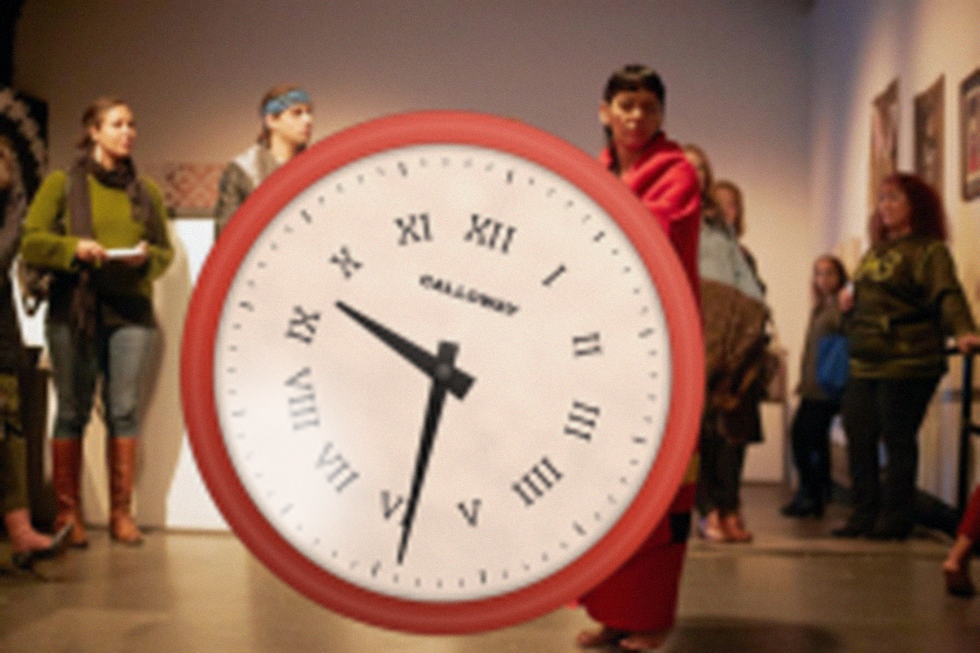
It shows 9,29
